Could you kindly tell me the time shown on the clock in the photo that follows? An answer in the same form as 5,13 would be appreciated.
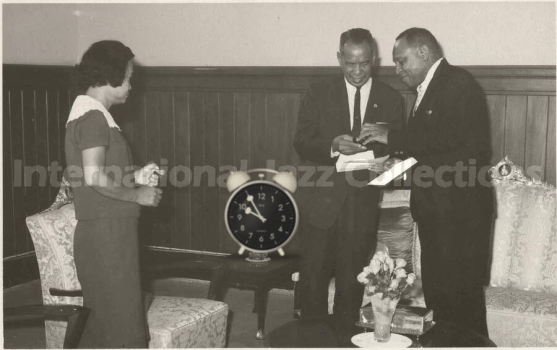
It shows 9,55
